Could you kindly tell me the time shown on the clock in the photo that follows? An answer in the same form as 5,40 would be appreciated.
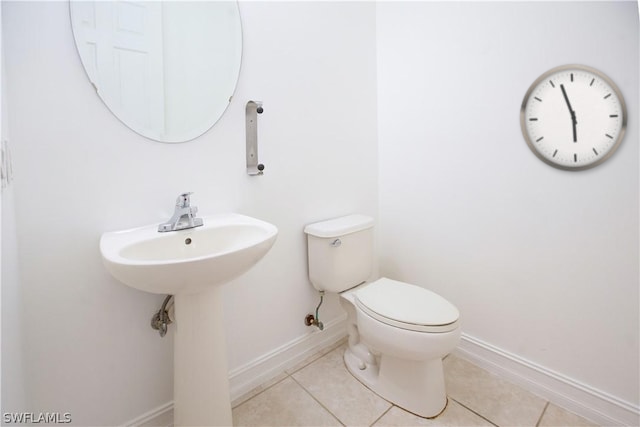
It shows 5,57
